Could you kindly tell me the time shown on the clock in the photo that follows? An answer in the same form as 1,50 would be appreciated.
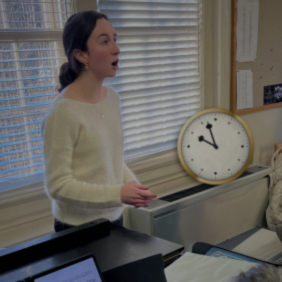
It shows 9,57
